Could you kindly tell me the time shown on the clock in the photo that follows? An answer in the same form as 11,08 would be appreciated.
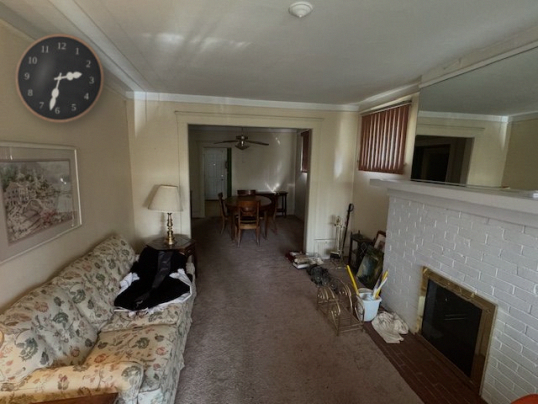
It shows 2,32
